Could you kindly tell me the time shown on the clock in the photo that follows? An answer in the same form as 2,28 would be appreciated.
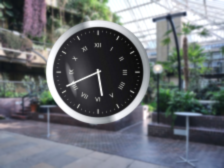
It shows 5,41
